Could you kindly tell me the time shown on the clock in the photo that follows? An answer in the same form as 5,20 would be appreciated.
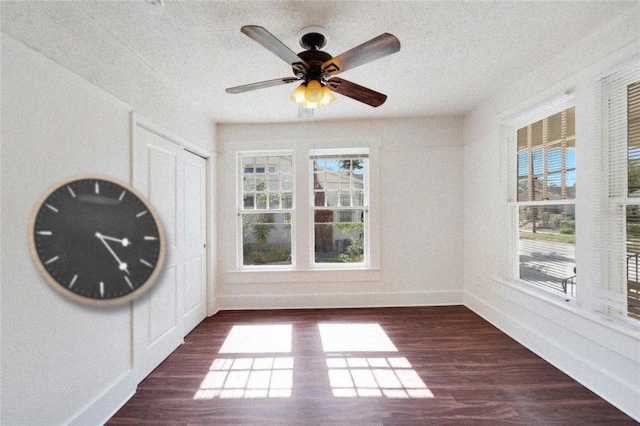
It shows 3,24
